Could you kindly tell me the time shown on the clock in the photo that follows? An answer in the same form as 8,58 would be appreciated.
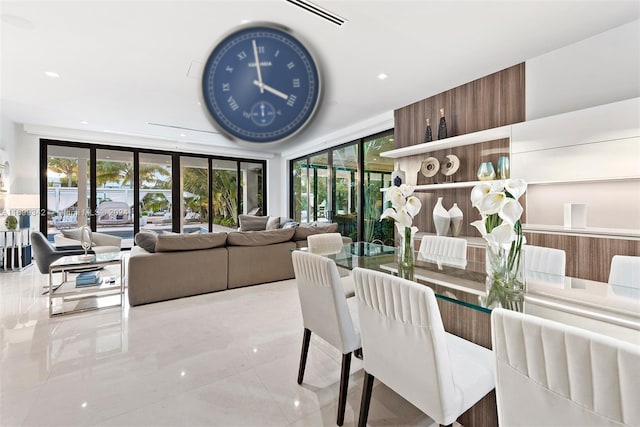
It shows 3,59
